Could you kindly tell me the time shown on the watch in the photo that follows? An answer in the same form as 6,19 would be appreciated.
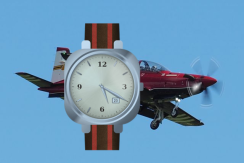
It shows 5,20
